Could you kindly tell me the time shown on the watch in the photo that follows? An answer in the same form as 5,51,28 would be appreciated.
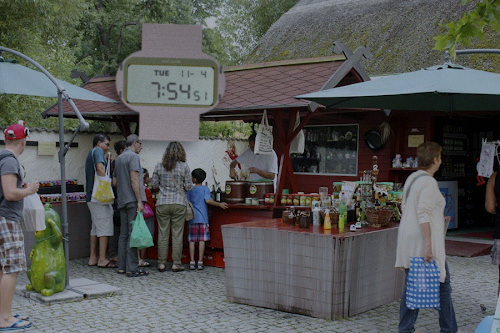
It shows 7,54,51
